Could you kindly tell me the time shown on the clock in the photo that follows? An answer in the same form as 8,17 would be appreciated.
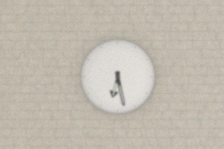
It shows 6,28
